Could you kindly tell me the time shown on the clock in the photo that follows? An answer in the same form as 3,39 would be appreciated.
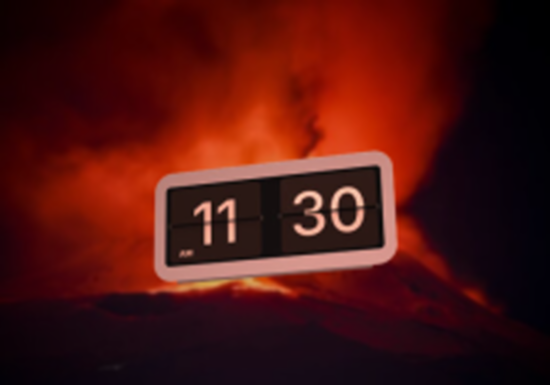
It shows 11,30
